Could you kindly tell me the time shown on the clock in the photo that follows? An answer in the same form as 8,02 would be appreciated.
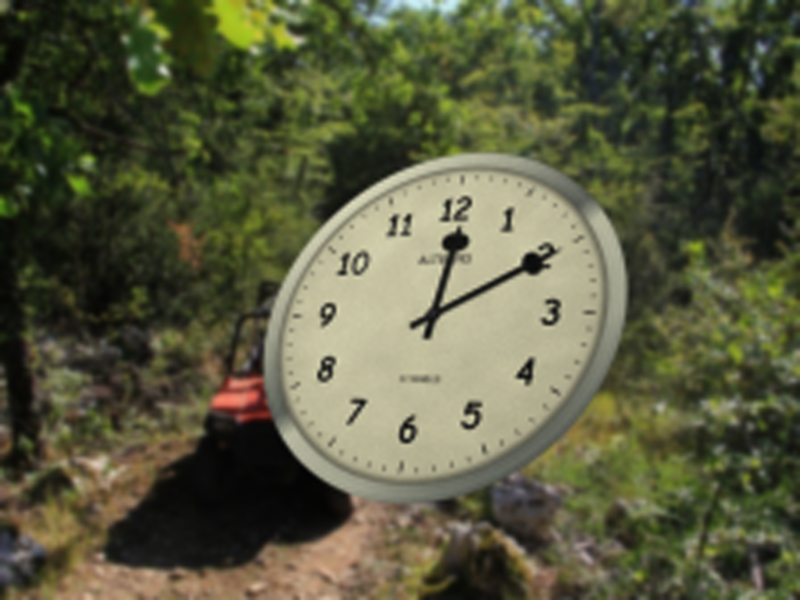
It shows 12,10
